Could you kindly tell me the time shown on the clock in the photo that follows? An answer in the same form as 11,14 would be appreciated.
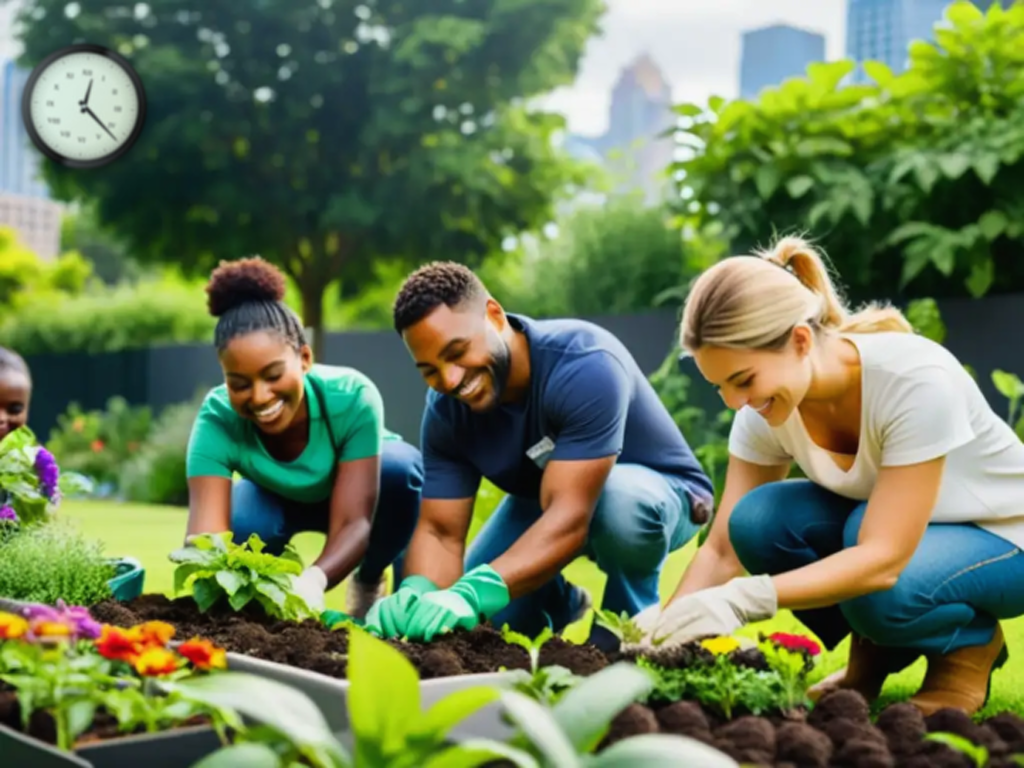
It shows 12,22
